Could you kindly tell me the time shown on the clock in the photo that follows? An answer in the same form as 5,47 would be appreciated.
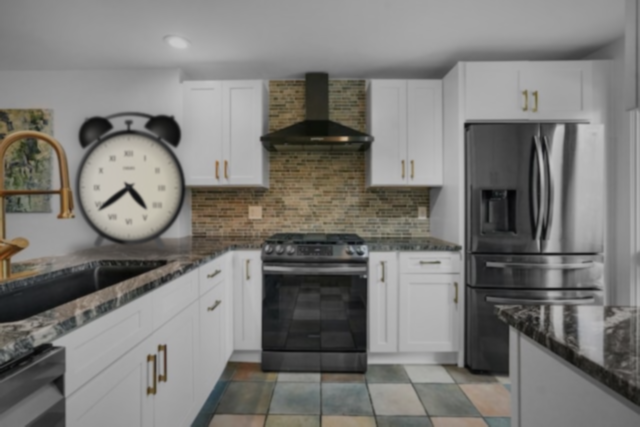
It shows 4,39
